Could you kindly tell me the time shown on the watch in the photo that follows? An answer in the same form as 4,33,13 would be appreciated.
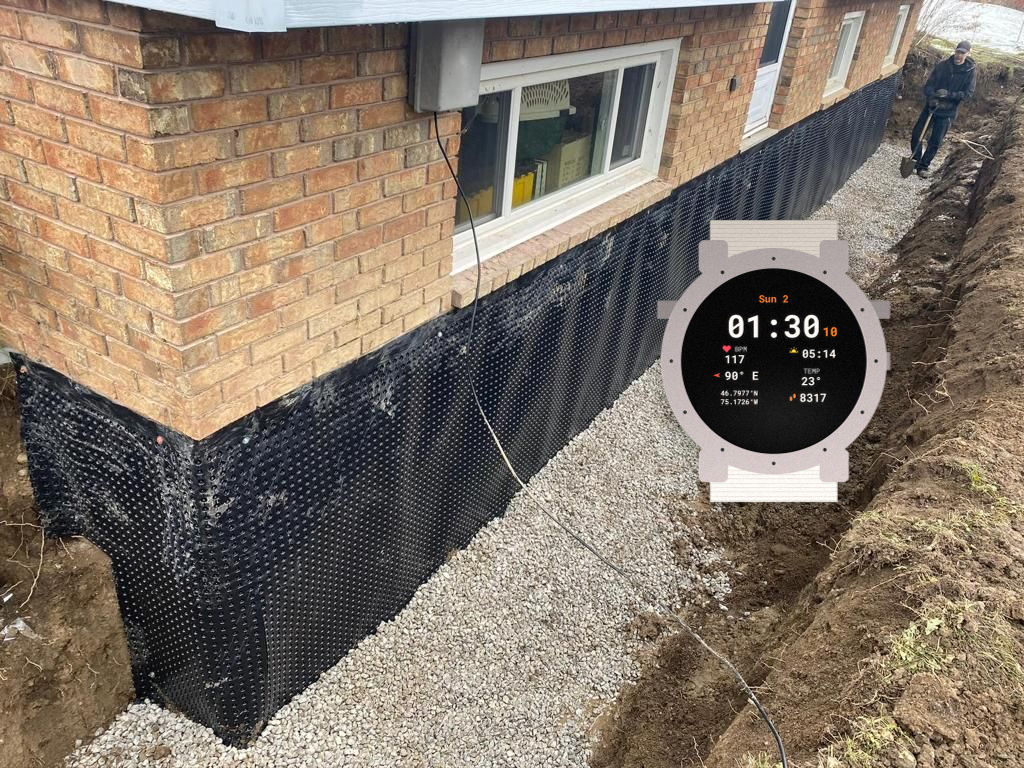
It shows 1,30,10
